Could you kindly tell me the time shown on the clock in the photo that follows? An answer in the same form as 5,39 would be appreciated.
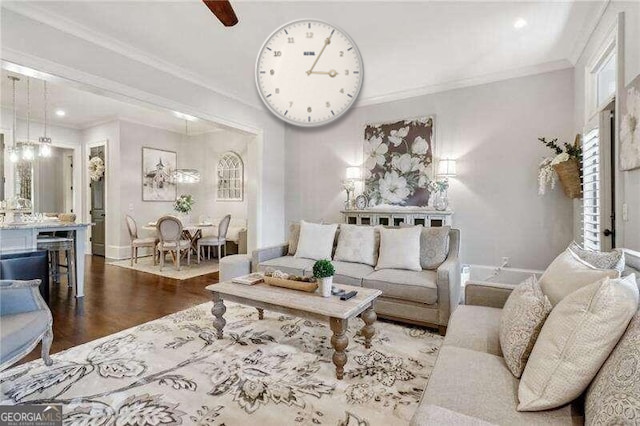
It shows 3,05
